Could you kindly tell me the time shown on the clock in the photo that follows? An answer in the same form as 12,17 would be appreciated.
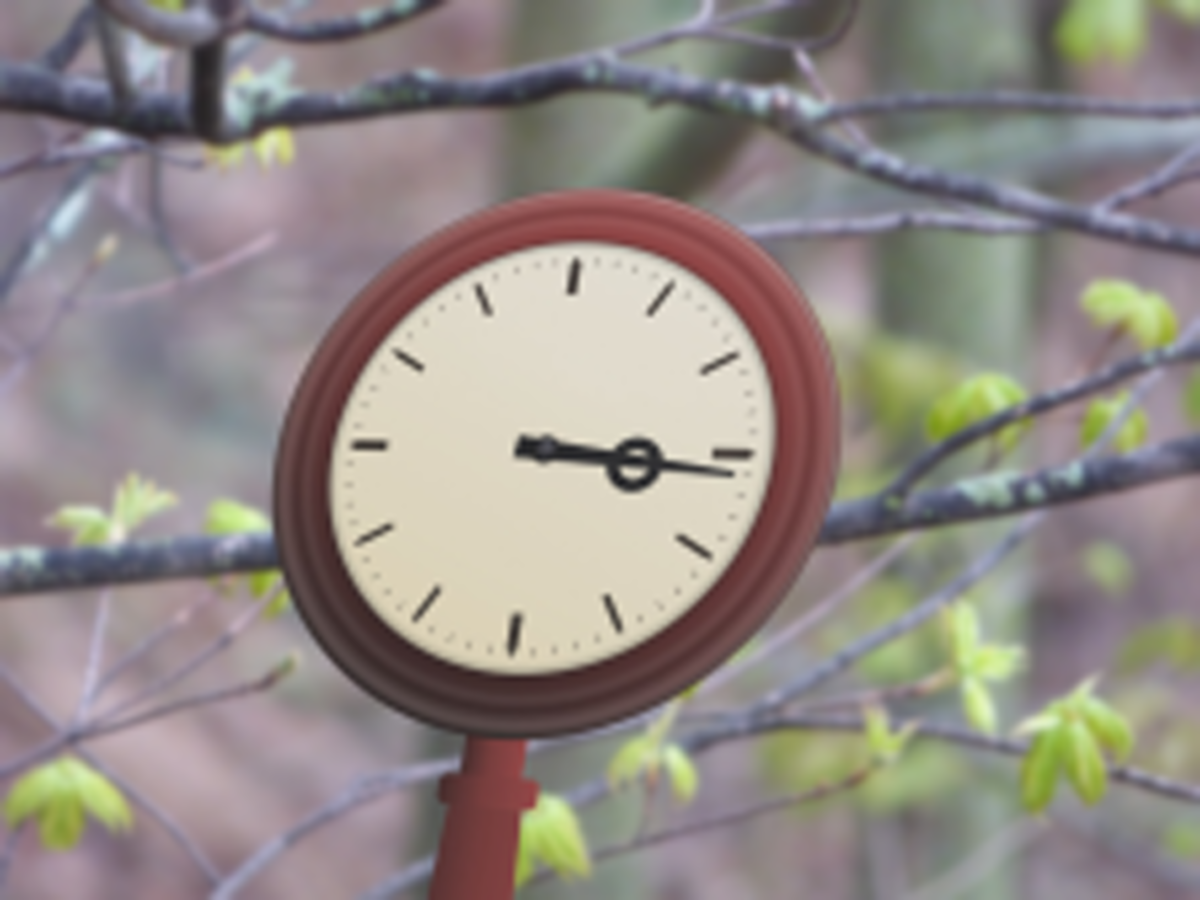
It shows 3,16
